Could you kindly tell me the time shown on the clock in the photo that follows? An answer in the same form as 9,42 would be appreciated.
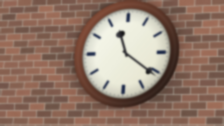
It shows 11,21
